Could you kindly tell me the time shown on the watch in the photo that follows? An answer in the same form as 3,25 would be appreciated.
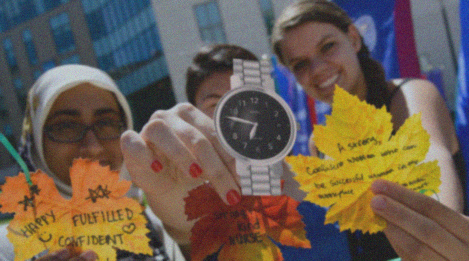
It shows 6,47
